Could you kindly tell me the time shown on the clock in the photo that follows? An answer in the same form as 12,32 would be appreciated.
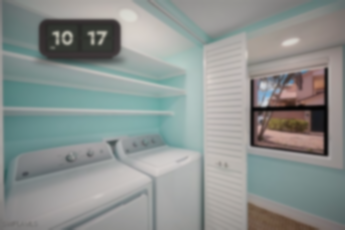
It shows 10,17
